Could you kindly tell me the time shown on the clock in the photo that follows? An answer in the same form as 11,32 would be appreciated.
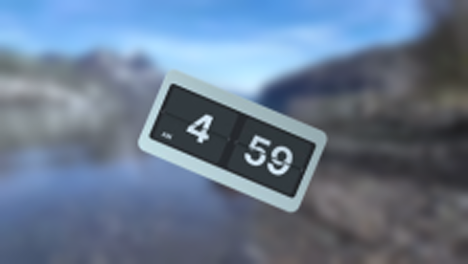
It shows 4,59
